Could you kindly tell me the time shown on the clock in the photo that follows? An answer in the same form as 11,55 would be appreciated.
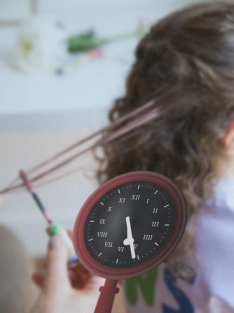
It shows 5,26
